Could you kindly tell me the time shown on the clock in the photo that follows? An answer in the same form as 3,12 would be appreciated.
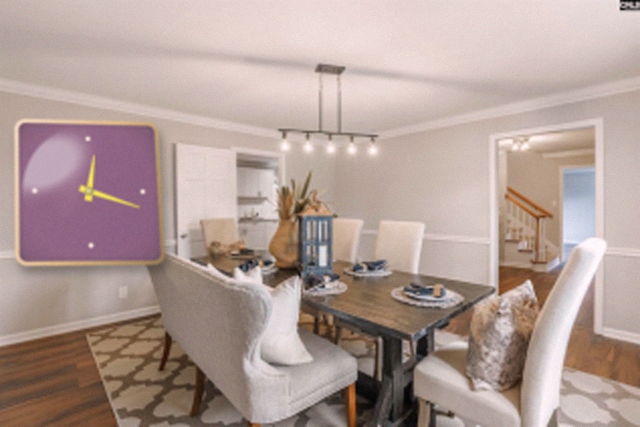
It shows 12,18
